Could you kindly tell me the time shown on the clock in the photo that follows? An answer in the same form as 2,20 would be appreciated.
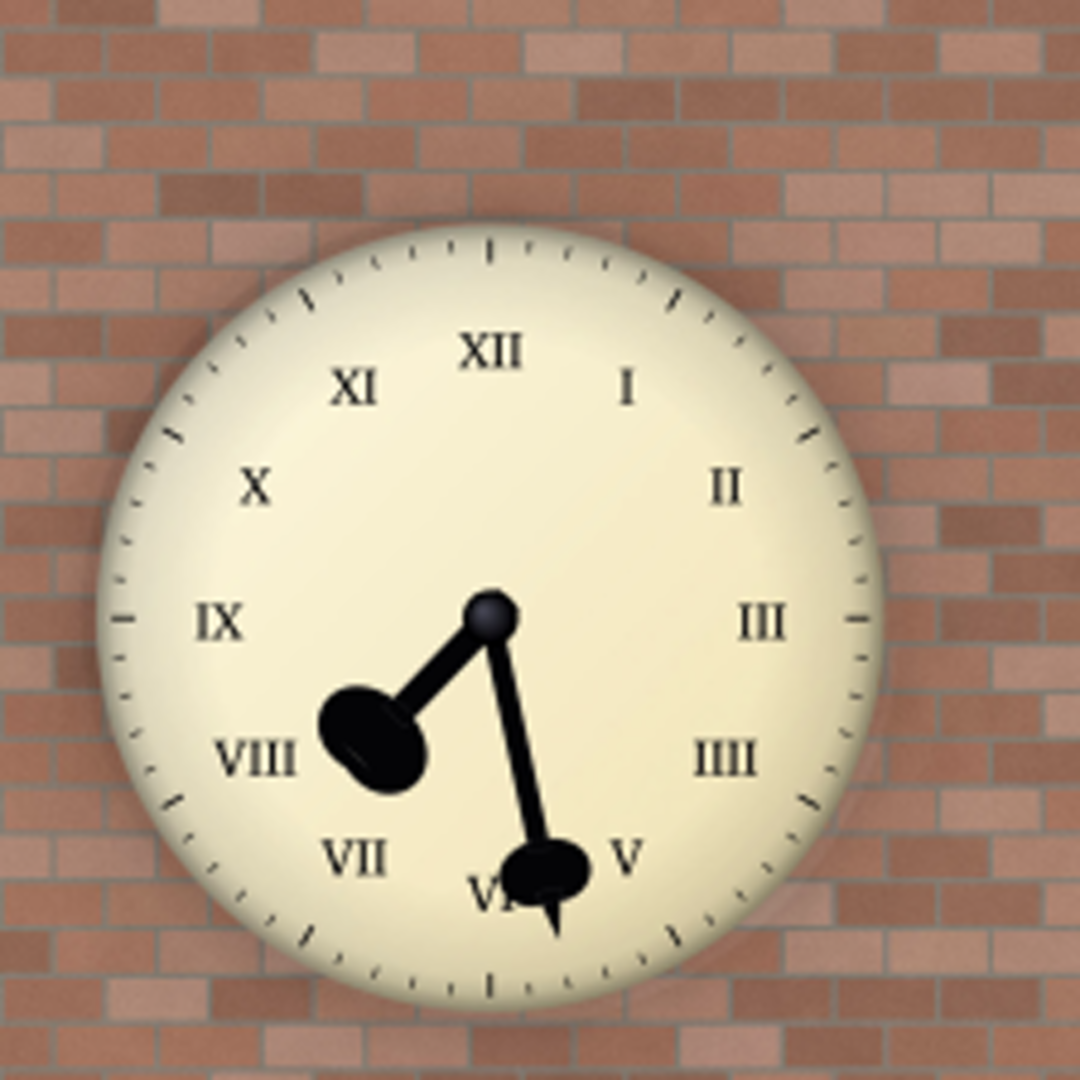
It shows 7,28
